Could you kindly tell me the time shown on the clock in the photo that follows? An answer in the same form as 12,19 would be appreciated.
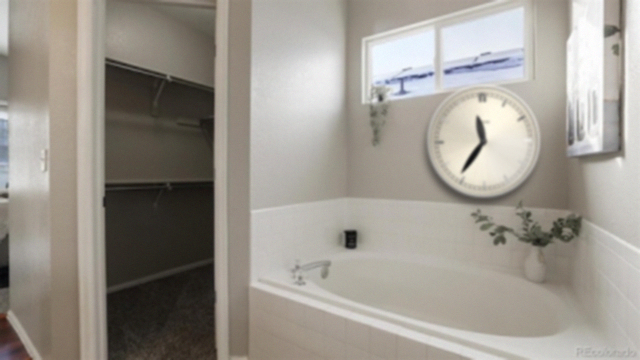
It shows 11,36
